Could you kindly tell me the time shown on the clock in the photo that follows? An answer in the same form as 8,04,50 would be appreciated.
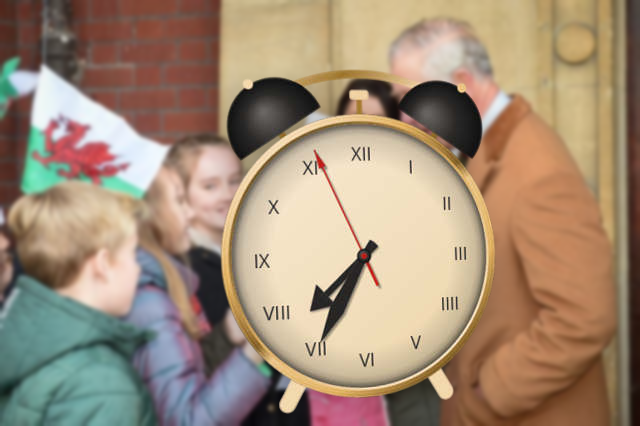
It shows 7,34,56
